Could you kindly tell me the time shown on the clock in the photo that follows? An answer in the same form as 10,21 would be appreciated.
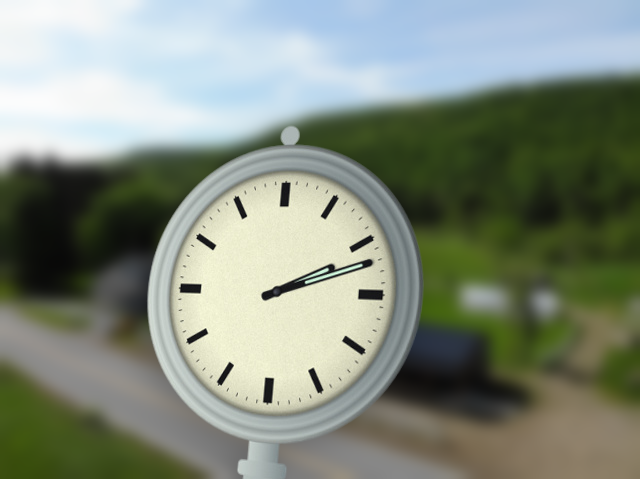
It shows 2,12
